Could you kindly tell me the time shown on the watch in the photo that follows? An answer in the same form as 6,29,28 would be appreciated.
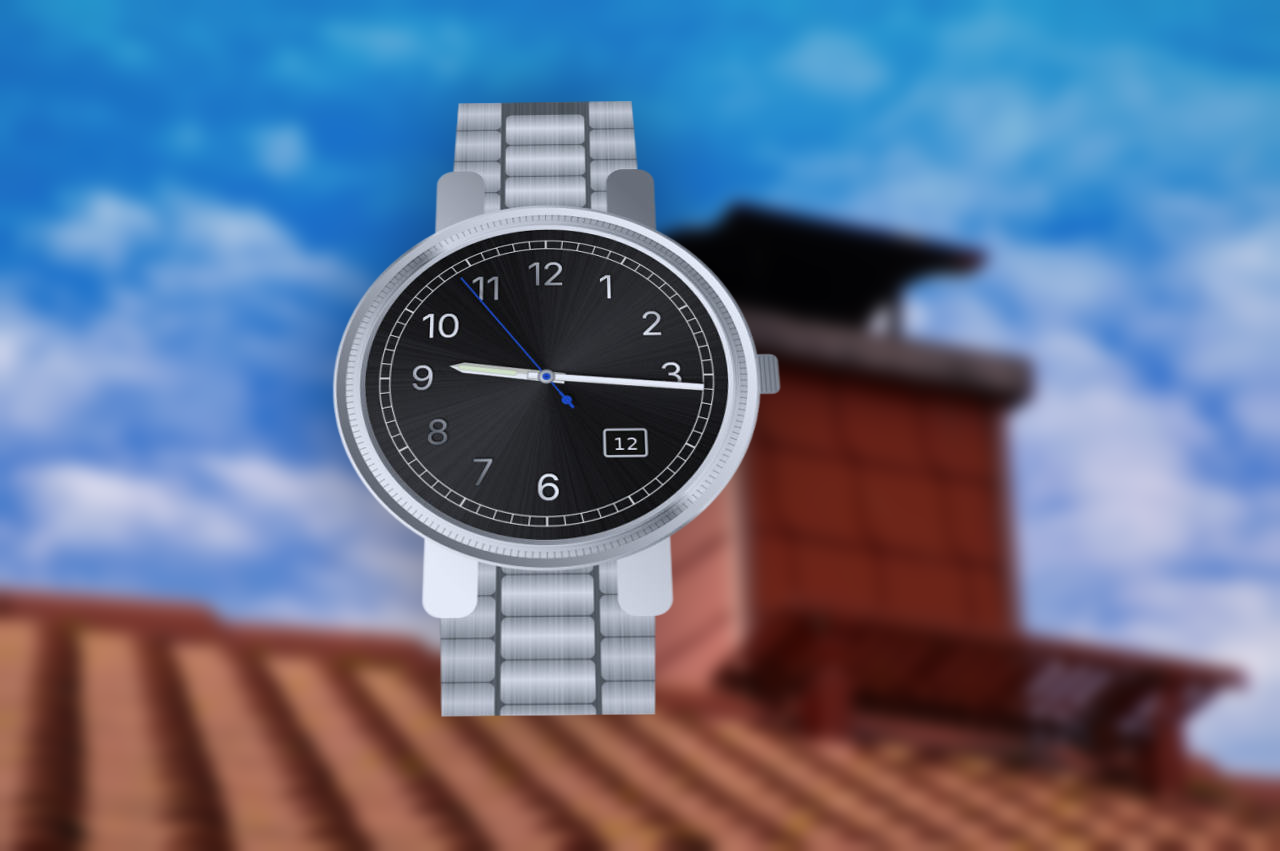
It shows 9,15,54
